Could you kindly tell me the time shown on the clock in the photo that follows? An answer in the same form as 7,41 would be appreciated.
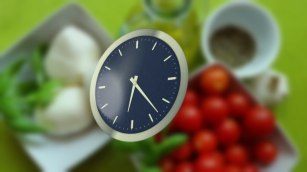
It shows 6,23
